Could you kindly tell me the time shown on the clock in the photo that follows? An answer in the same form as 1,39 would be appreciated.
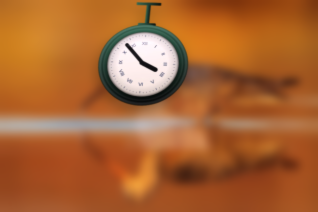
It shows 3,53
